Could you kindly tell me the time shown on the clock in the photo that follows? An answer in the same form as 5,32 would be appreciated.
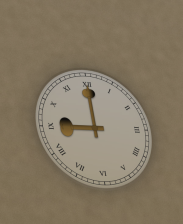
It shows 9,00
